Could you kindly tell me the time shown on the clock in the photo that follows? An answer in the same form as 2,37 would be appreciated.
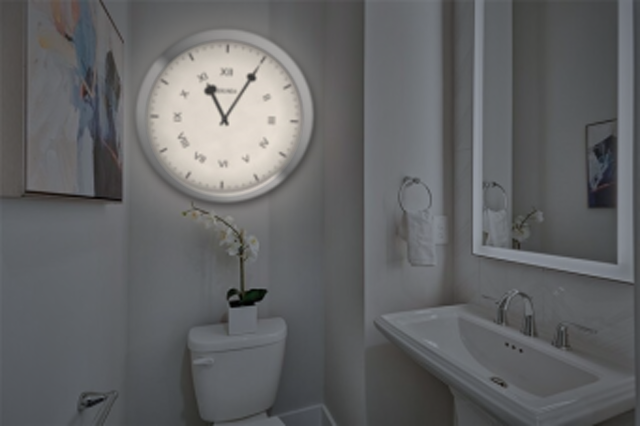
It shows 11,05
